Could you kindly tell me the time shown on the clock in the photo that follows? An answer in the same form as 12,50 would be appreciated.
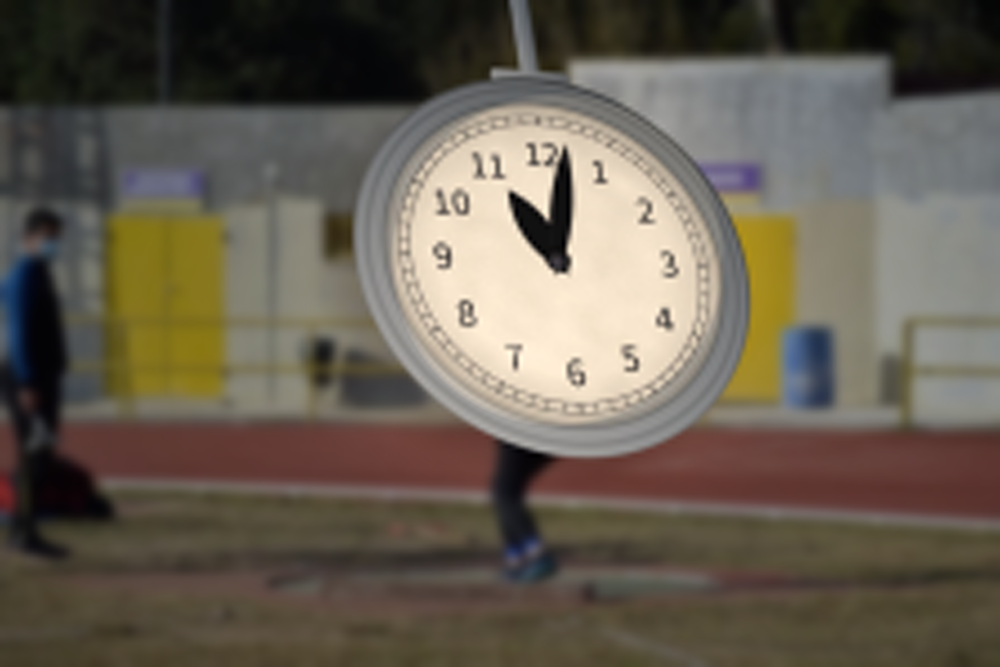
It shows 11,02
